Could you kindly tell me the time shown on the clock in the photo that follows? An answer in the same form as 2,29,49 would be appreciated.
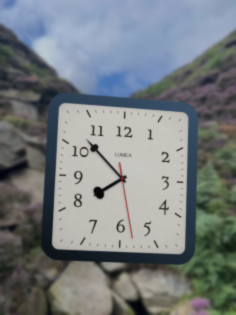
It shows 7,52,28
